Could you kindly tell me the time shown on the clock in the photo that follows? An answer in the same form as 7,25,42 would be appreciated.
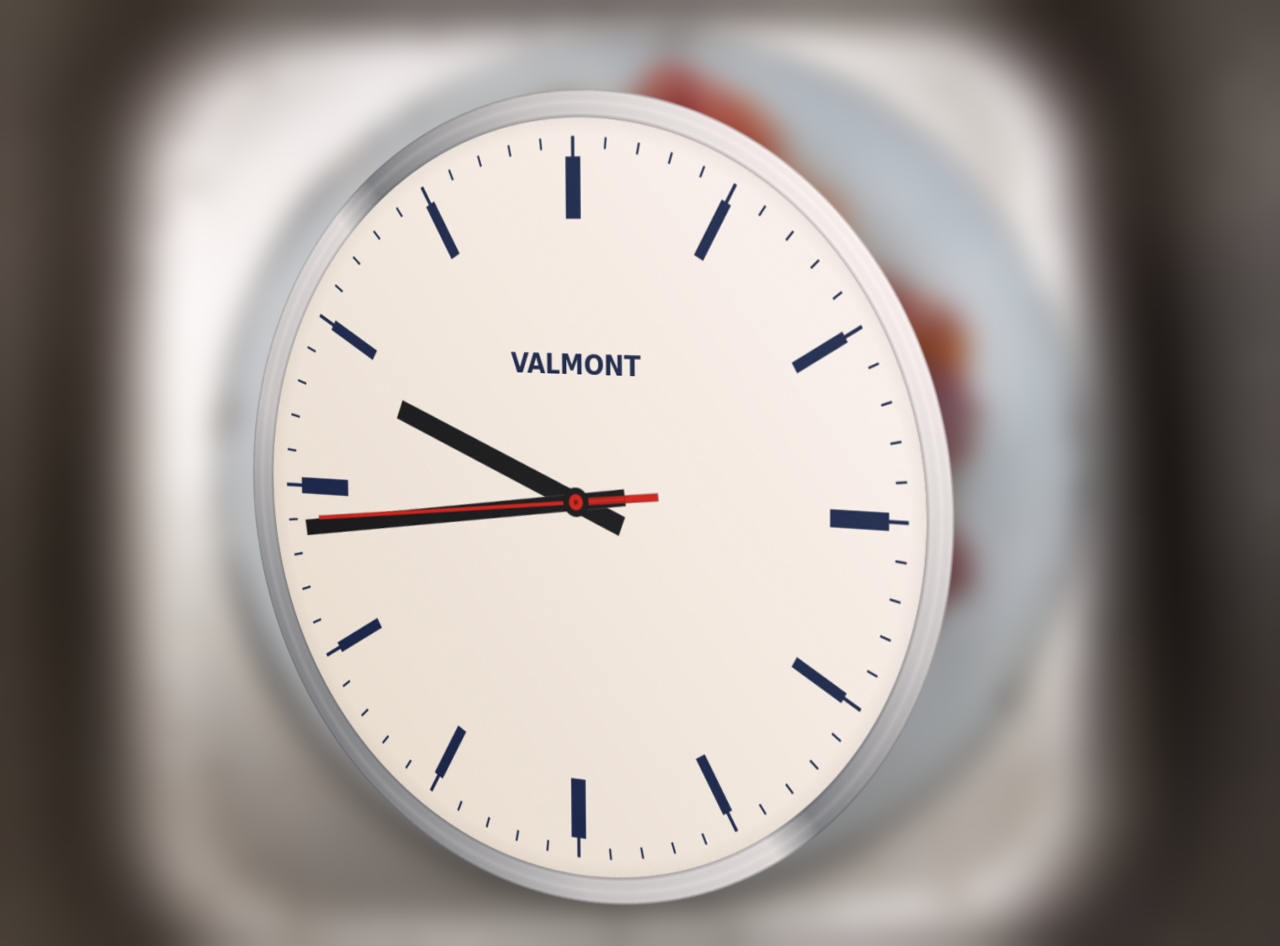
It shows 9,43,44
